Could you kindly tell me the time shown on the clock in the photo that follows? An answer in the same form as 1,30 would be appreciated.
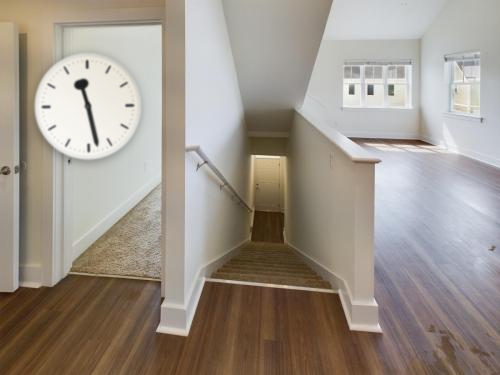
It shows 11,28
